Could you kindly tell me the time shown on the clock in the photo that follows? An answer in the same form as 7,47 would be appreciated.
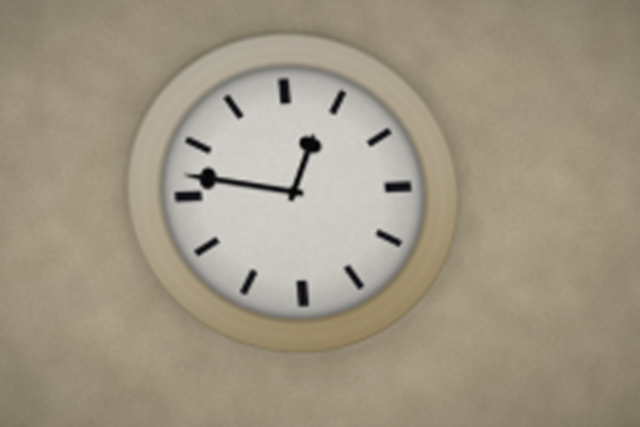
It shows 12,47
